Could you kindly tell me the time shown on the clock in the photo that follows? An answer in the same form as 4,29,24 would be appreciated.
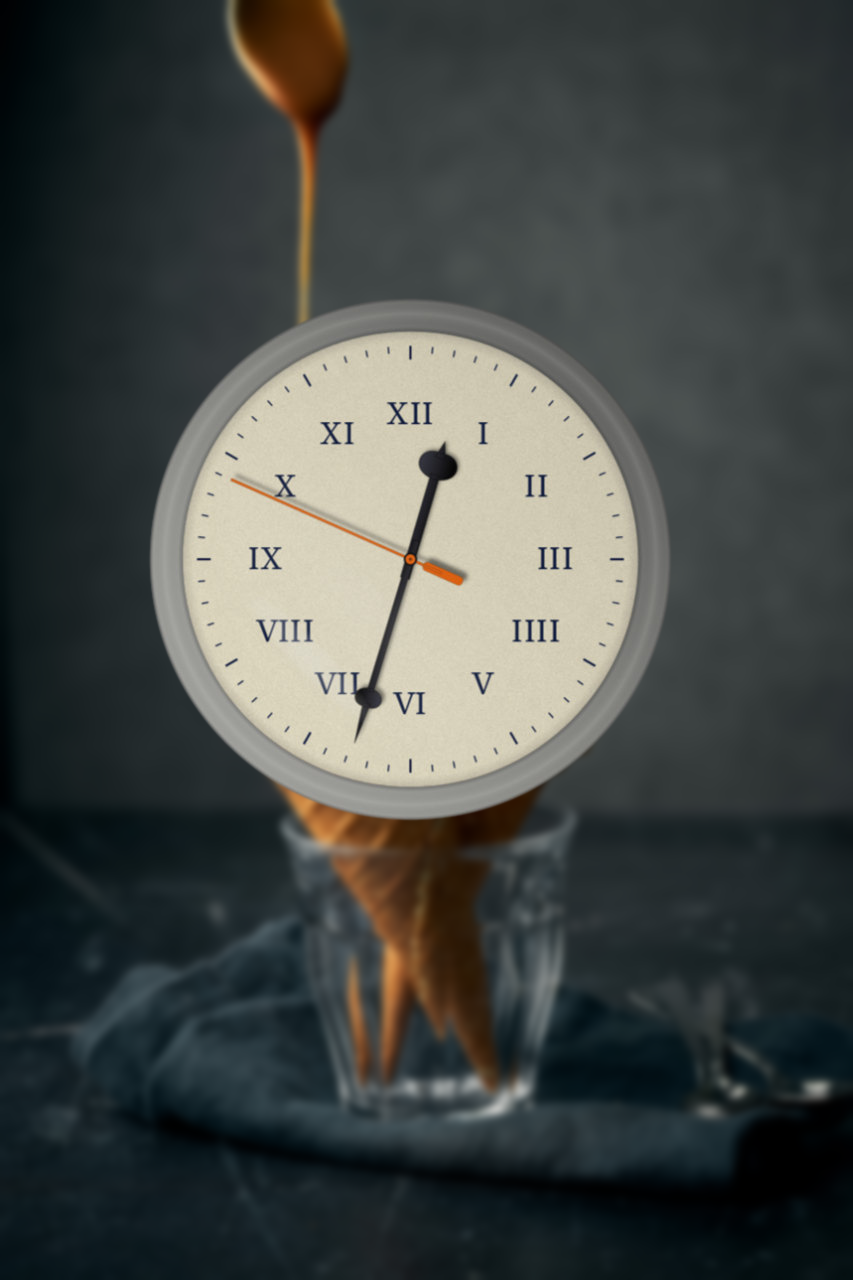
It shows 12,32,49
